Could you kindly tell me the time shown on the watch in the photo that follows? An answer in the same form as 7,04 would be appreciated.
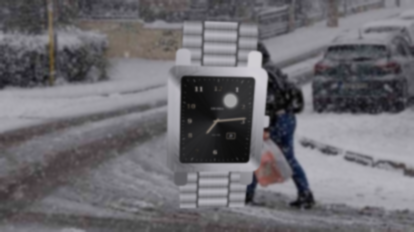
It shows 7,14
